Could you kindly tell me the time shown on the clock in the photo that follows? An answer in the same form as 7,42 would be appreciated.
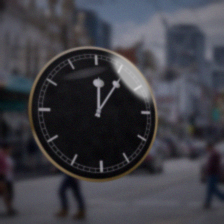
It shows 12,06
